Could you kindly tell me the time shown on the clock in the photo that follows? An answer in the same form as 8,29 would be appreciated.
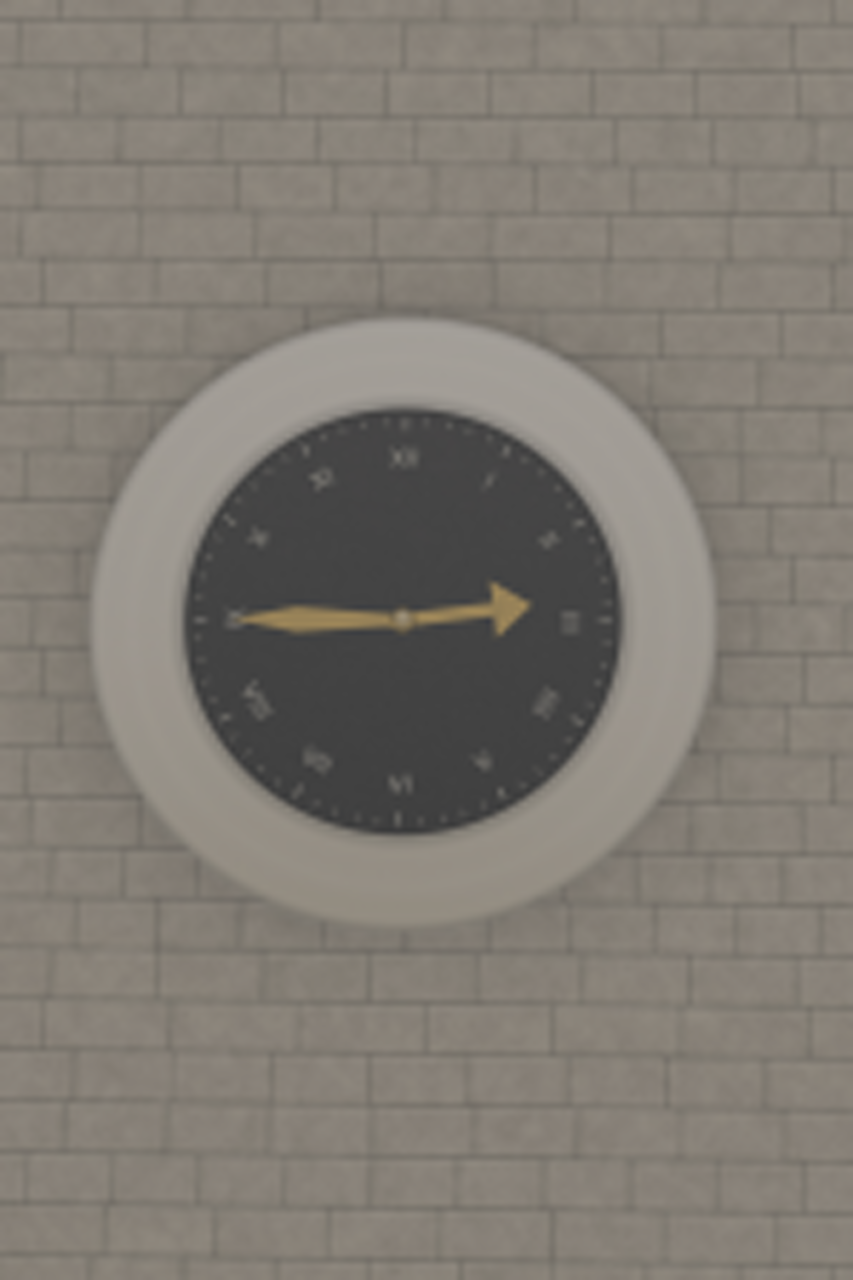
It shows 2,45
